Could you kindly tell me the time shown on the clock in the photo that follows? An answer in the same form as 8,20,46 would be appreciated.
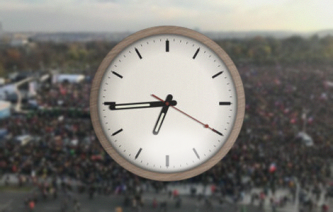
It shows 6,44,20
